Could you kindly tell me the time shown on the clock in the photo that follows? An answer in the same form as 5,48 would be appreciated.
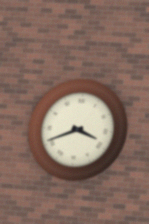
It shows 3,41
